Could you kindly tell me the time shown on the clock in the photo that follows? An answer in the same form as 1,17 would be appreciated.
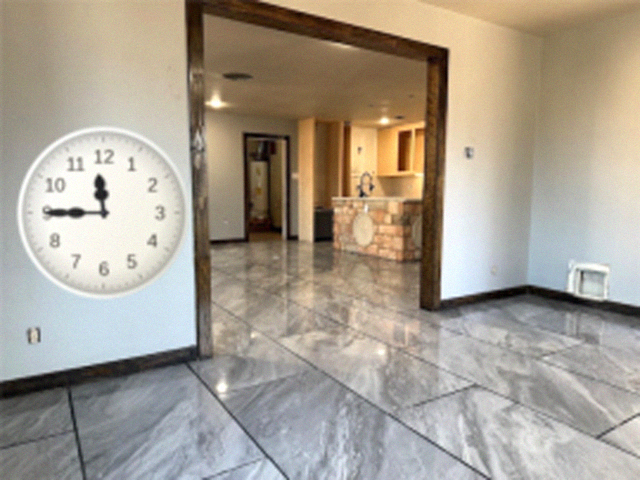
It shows 11,45
